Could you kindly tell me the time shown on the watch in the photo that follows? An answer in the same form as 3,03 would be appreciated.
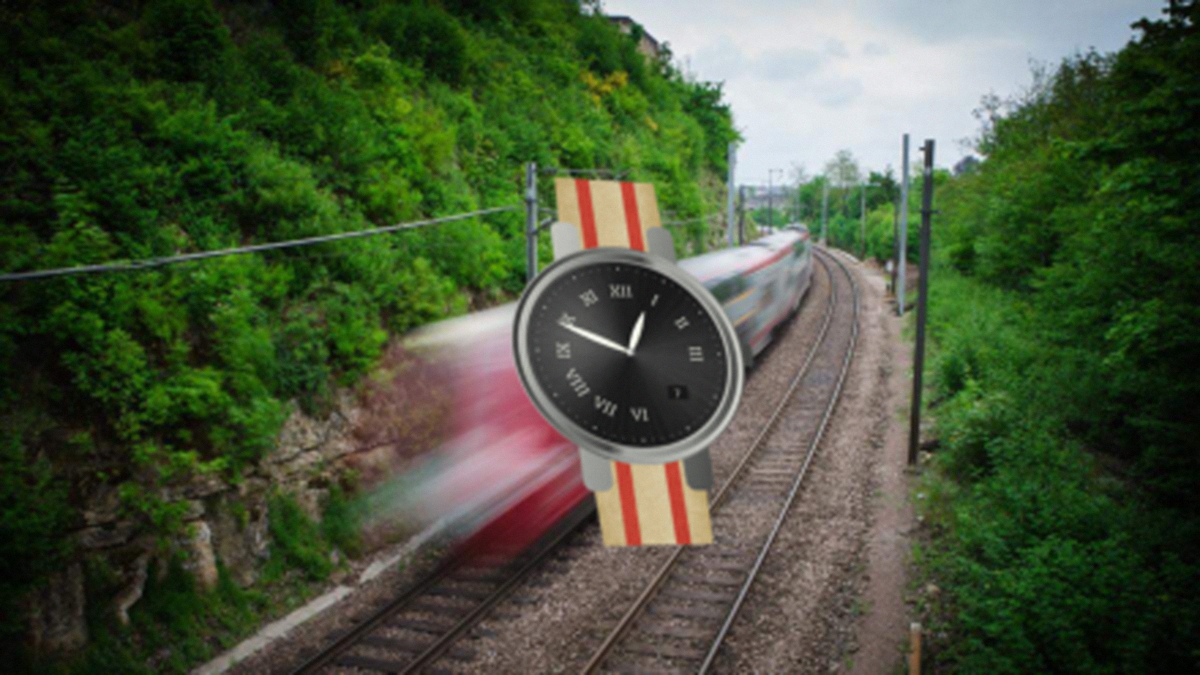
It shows 12,49
